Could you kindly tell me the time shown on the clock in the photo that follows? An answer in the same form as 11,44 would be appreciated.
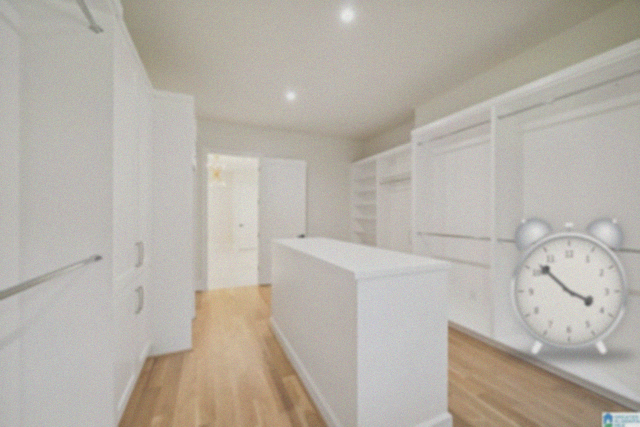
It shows 3,52
